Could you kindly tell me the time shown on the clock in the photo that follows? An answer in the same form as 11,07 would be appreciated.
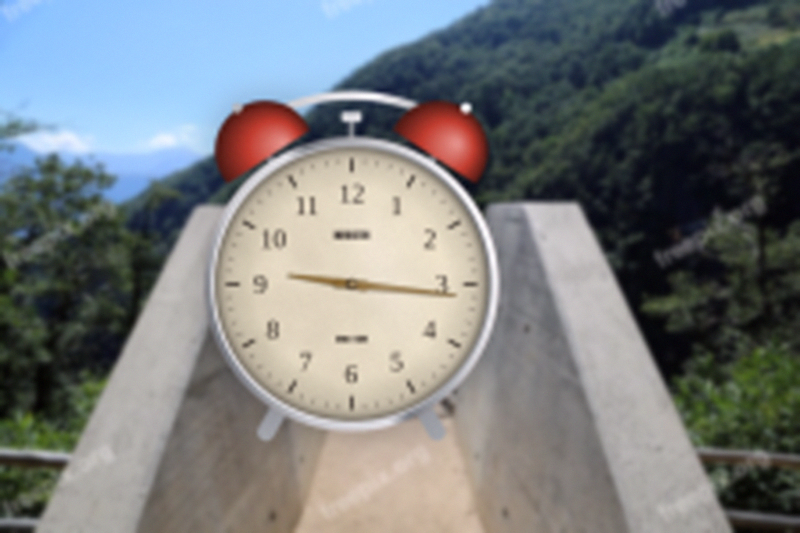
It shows 9,16
